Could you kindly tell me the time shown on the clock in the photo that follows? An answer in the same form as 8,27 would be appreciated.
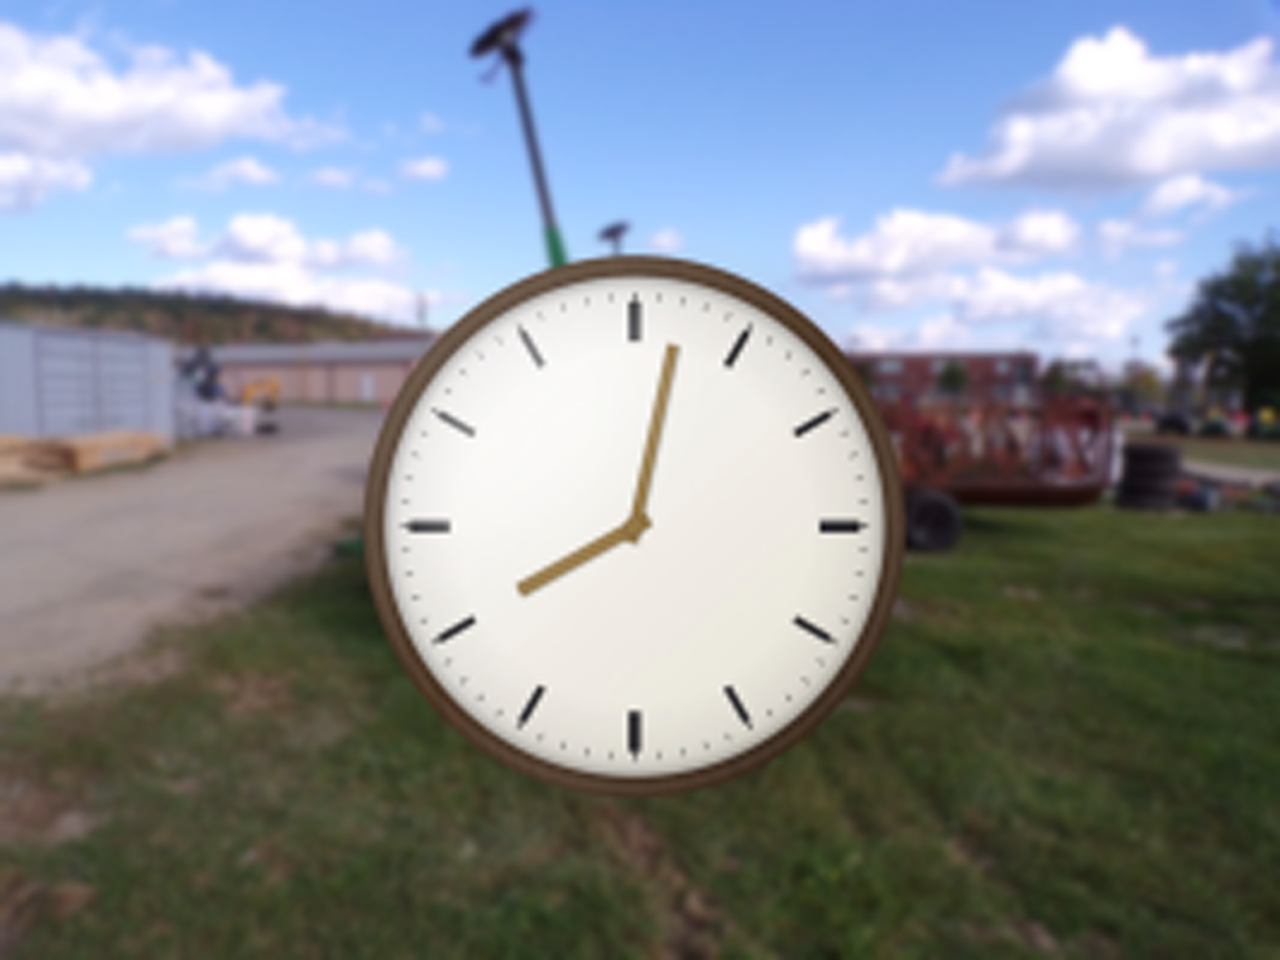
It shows 8,02
